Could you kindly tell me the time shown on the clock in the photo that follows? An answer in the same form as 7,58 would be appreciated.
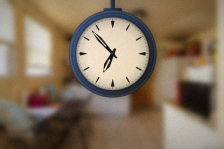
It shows 6,53
